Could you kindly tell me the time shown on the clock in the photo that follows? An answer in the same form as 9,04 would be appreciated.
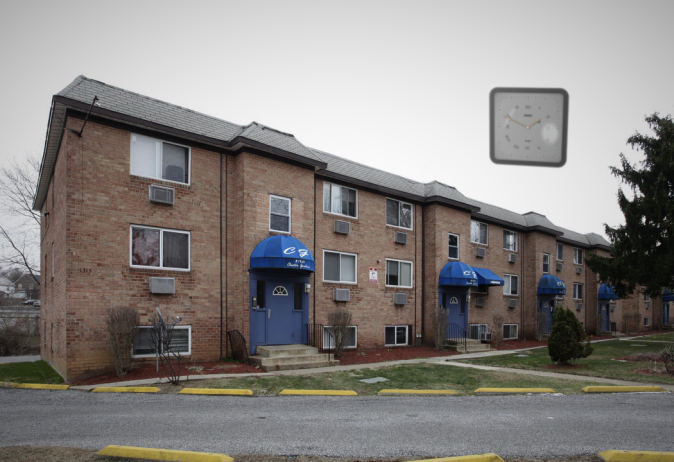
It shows 1,49
